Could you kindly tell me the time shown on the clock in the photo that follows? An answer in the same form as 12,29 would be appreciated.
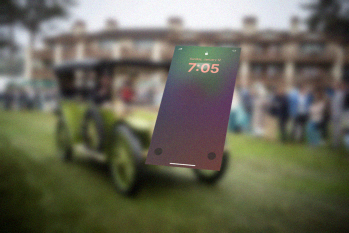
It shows 7,05
